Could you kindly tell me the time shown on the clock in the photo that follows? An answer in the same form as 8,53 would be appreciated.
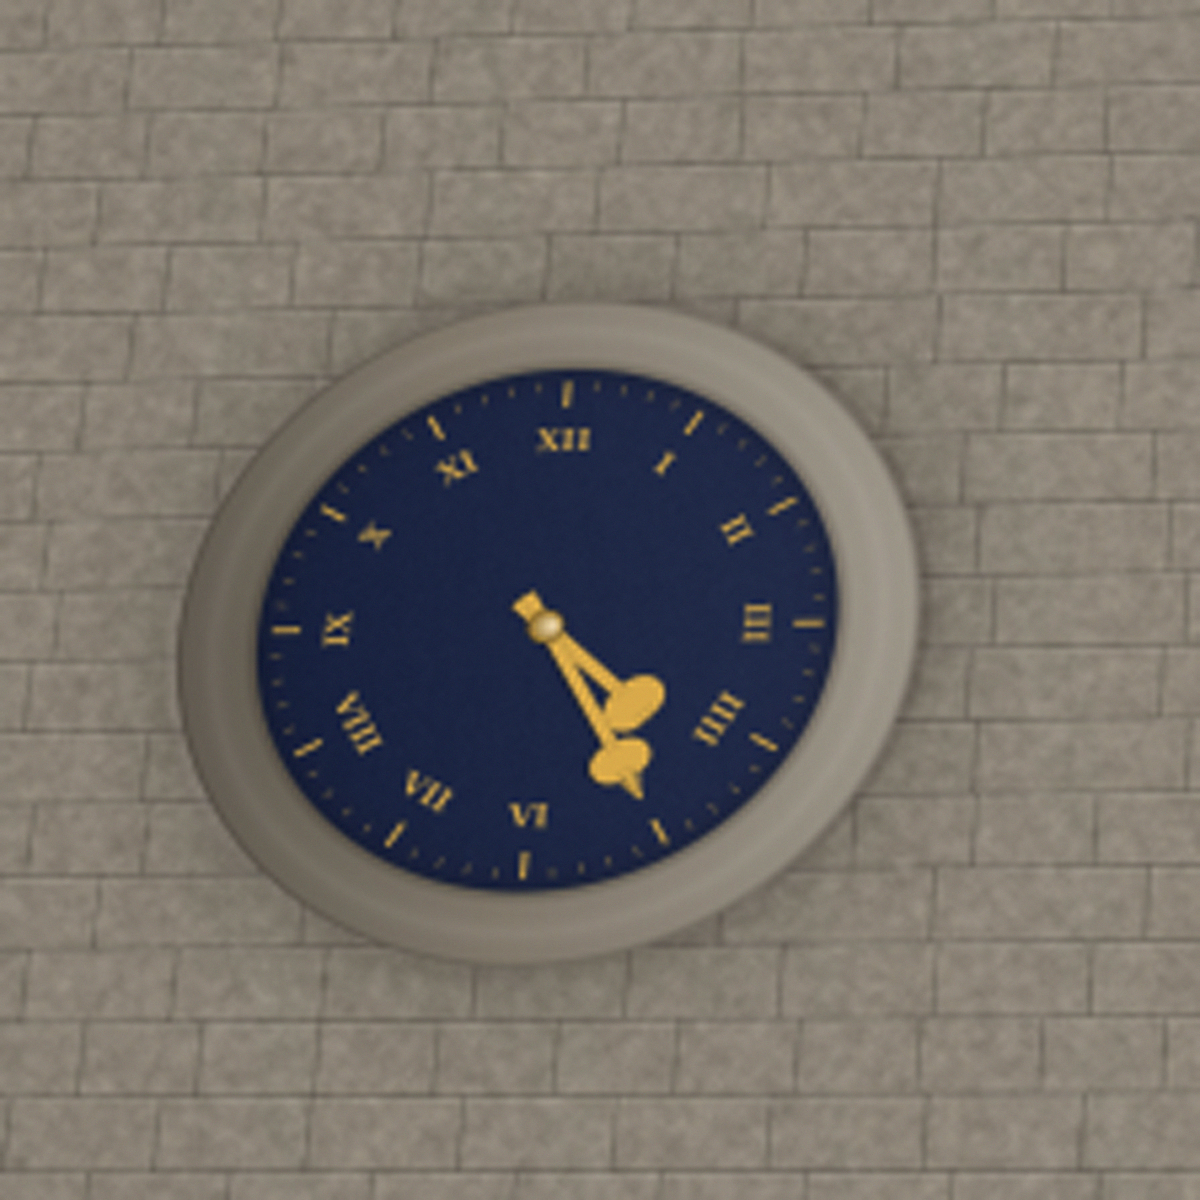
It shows 4,25
